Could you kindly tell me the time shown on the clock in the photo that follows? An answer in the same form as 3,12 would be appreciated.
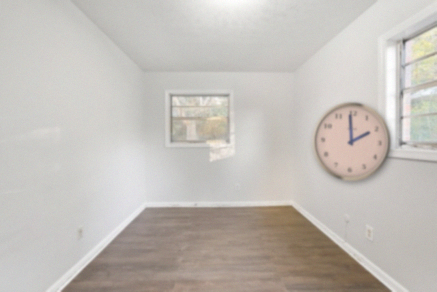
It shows 1,59
